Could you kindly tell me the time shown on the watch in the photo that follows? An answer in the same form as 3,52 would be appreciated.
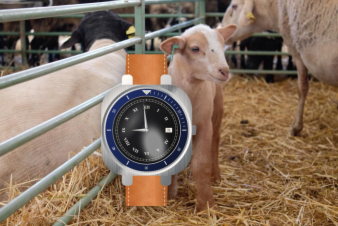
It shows 8,59
